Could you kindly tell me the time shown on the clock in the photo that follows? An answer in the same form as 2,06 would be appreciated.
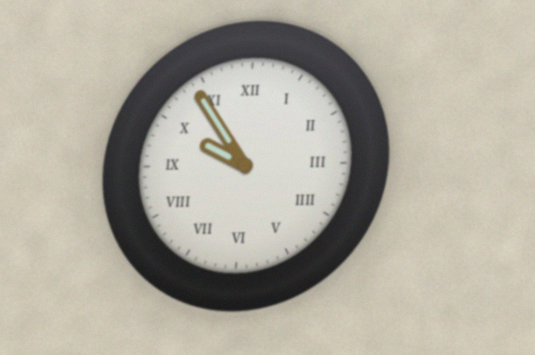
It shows 9,54
